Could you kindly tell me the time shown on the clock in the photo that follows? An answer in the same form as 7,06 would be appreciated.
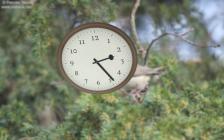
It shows 2,24
